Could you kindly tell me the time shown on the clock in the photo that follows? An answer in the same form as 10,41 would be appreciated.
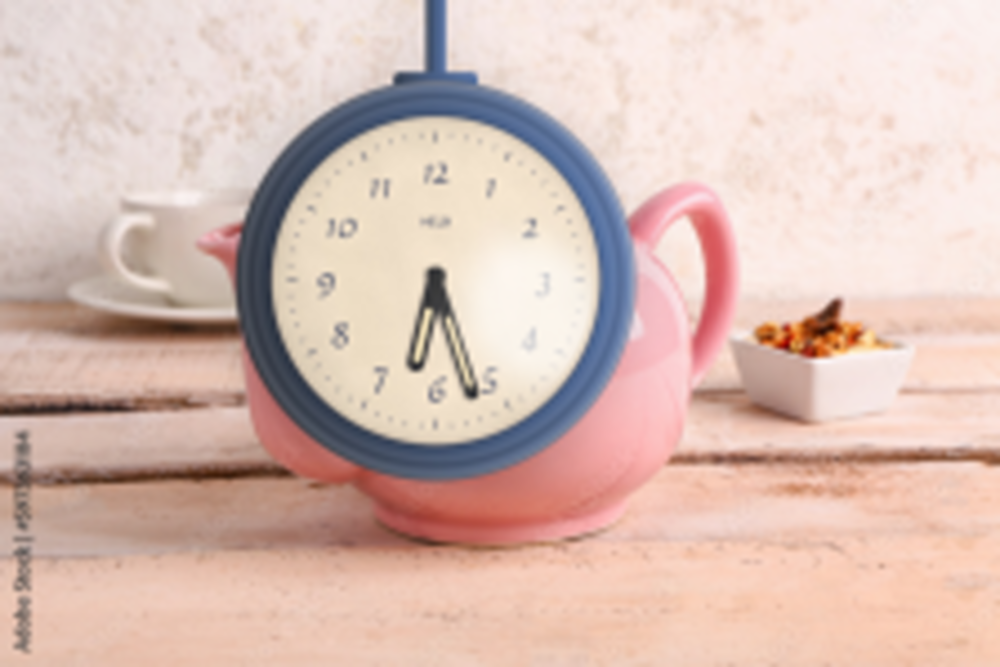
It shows 6,27
